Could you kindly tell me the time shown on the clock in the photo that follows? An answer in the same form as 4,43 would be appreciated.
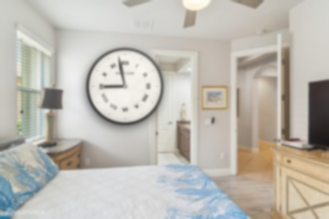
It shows 8,58
